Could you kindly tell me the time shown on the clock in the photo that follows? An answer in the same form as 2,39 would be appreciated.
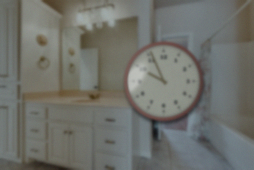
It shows 9,56
